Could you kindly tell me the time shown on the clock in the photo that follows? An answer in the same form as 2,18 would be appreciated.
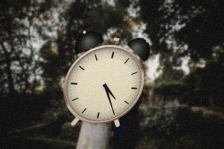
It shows 4,25
